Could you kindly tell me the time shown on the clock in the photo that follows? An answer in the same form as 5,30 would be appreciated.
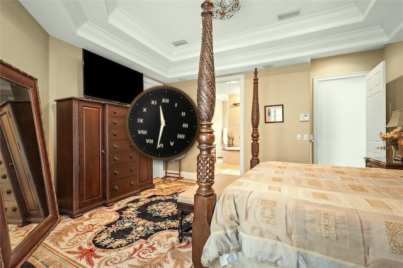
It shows 11,31
